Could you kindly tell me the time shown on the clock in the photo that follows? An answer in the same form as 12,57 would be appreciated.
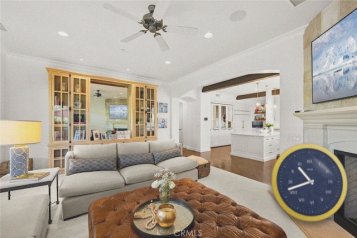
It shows 10,42
